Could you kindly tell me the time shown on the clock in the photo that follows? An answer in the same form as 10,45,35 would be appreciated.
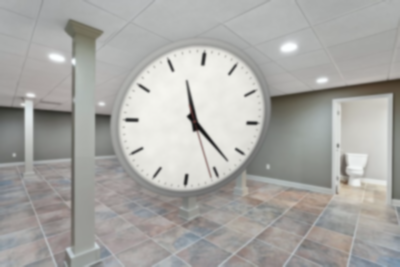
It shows 11,22,26
